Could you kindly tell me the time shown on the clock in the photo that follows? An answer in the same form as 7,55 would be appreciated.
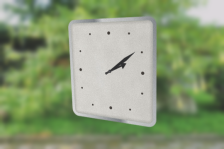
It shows 2,09
